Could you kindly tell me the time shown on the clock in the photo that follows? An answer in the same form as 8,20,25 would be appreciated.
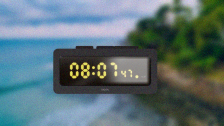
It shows 8,07,47
